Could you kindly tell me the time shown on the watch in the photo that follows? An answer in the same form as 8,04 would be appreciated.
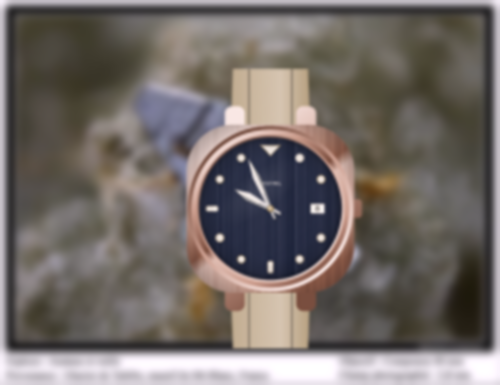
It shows 9,56
